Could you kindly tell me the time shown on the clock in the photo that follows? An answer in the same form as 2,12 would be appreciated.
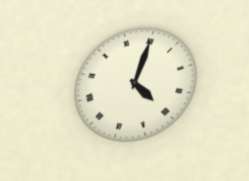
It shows 4,00
